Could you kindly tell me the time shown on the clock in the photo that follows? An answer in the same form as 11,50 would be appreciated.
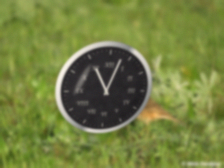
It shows 11,03
